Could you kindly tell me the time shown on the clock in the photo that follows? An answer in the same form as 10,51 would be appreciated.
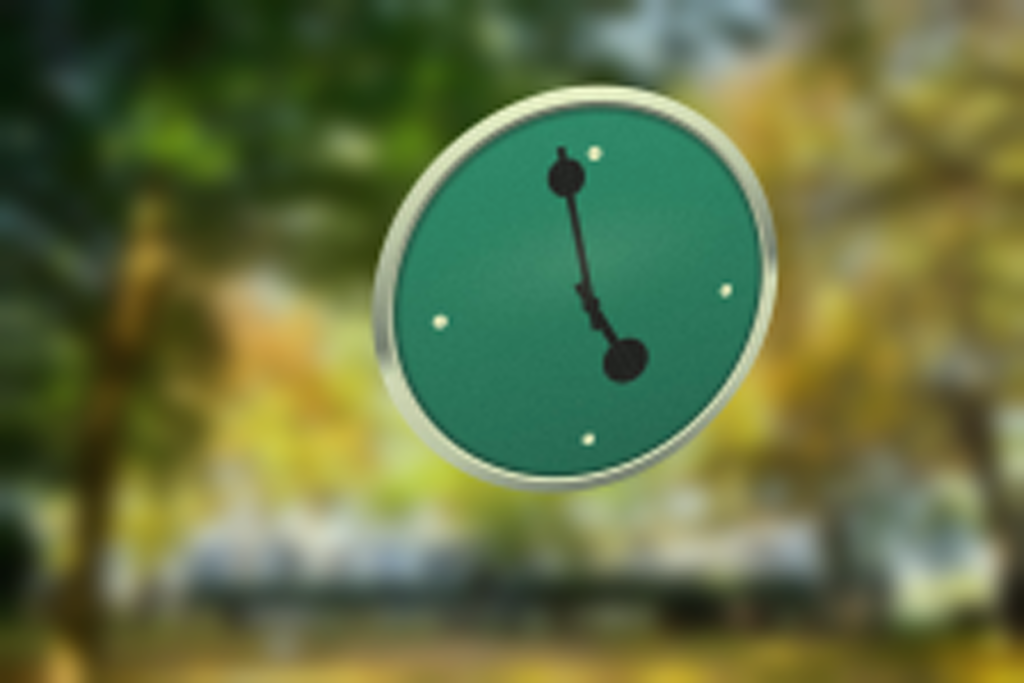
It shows 4,58
